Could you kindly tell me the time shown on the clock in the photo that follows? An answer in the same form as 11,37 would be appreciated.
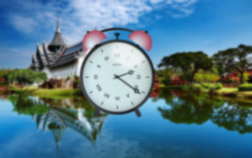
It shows 2,21
